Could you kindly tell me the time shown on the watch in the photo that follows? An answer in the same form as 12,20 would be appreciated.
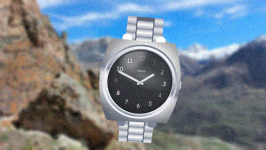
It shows 1,49
